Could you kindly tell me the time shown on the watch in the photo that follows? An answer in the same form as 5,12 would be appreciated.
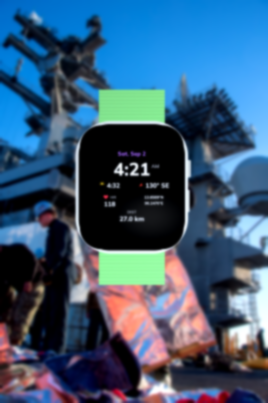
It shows 4,21
